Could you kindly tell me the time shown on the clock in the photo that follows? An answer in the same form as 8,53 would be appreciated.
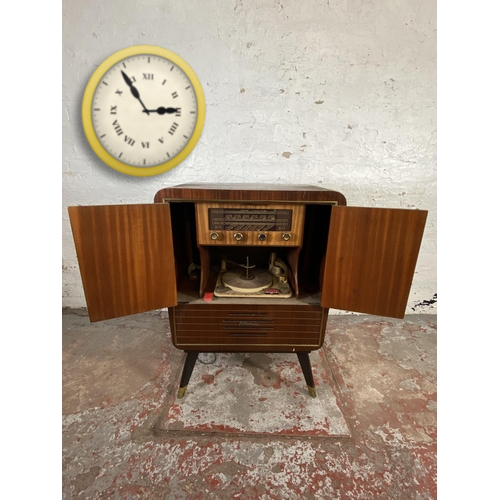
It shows 2,54
